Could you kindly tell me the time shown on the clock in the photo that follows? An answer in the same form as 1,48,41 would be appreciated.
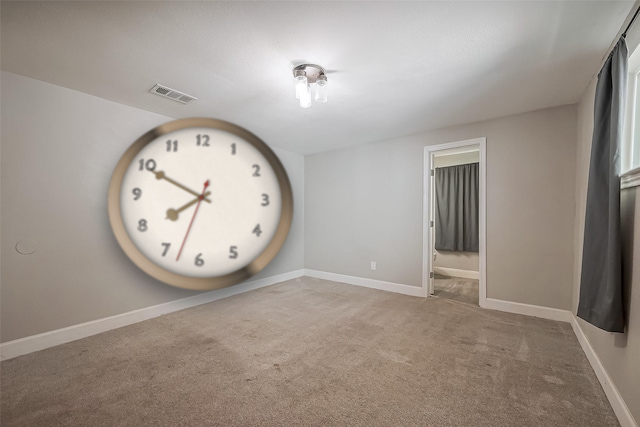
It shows 7,49,33
